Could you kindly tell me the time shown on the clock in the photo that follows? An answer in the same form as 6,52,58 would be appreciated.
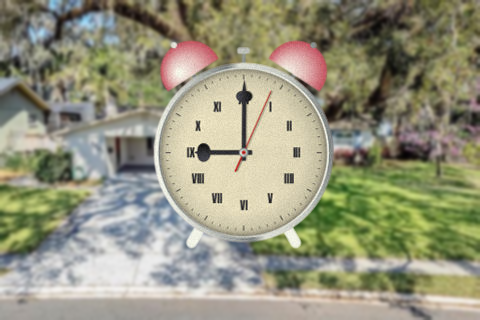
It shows 9,00,04
